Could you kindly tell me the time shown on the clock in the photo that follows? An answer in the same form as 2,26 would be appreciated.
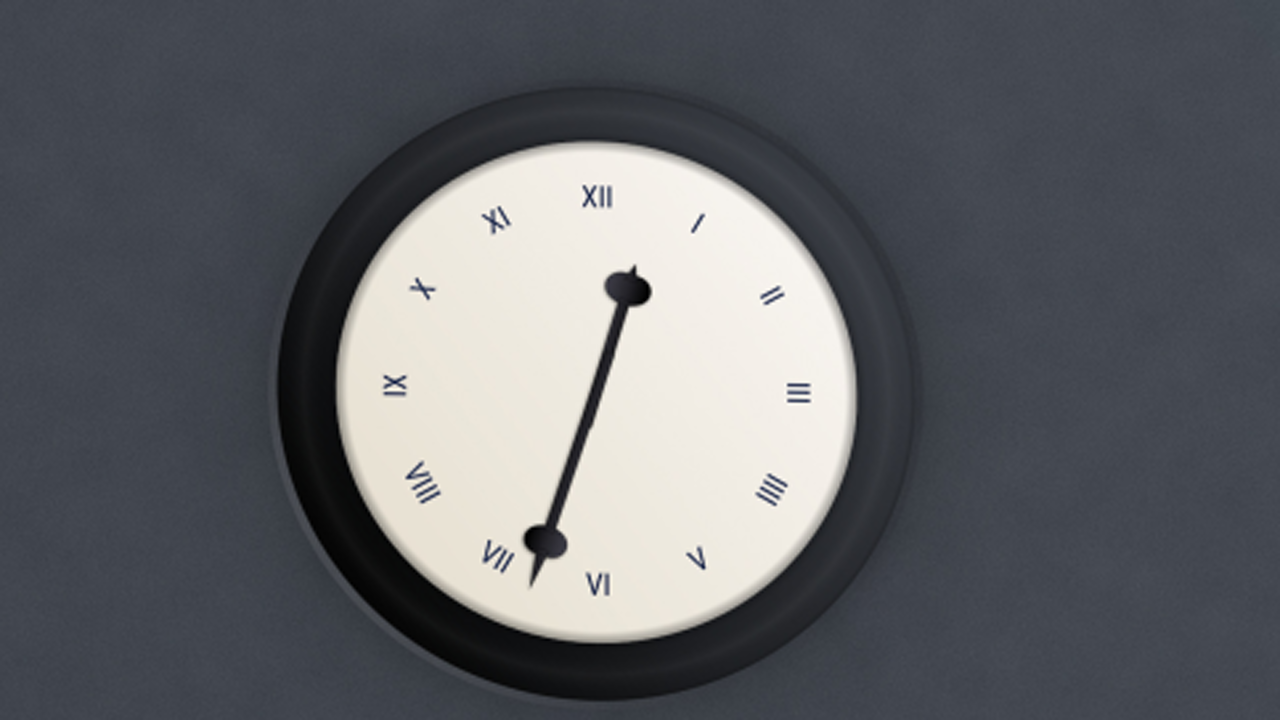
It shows 12,33
